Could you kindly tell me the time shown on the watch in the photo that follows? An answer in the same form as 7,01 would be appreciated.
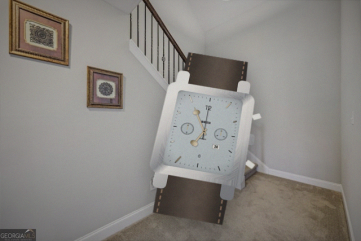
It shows 6,55
